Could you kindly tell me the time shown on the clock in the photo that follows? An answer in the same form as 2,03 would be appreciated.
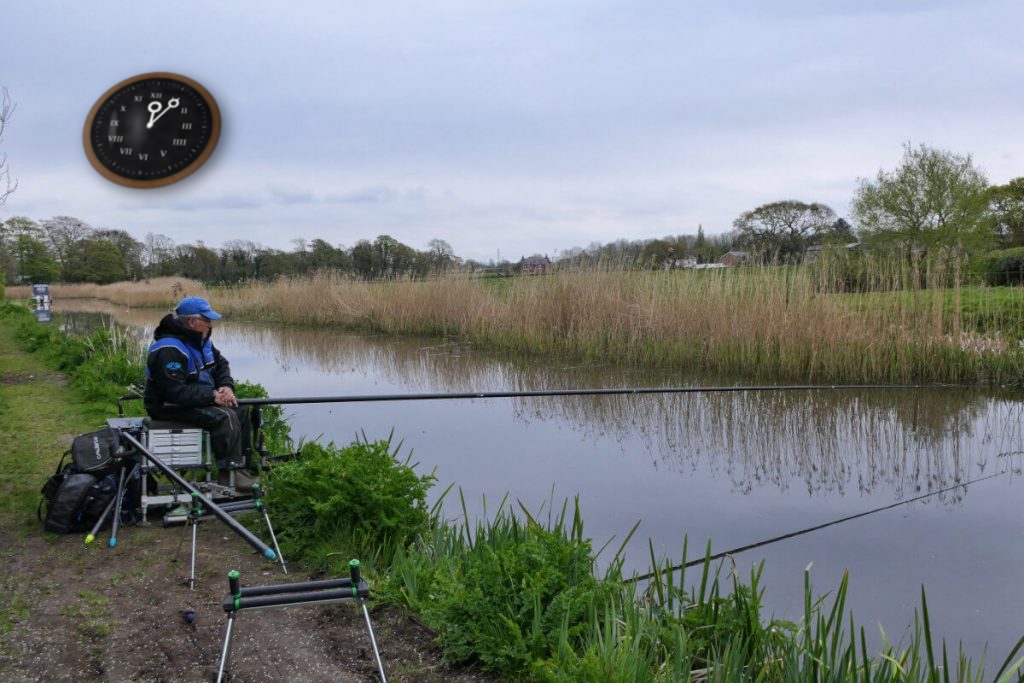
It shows 12,06
